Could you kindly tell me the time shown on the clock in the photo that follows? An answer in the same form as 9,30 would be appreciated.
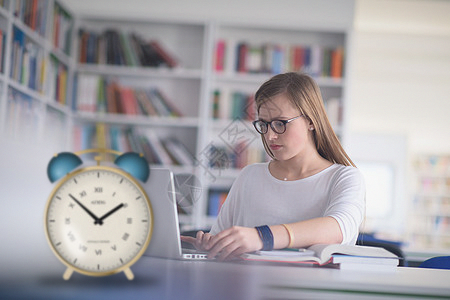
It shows 1,52
